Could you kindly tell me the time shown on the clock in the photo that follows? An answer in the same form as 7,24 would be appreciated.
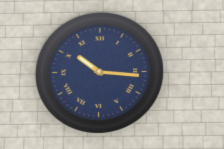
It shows 10,16
